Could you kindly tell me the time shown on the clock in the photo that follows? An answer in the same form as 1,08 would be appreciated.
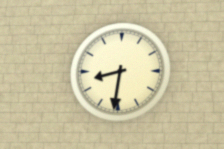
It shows 8,31
